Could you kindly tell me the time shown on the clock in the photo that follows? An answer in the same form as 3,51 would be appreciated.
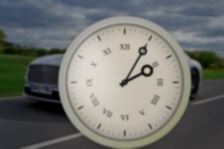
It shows 2,05
